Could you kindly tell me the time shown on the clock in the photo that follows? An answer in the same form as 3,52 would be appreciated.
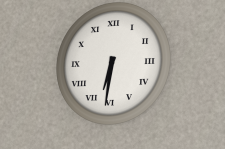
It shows 6,31
